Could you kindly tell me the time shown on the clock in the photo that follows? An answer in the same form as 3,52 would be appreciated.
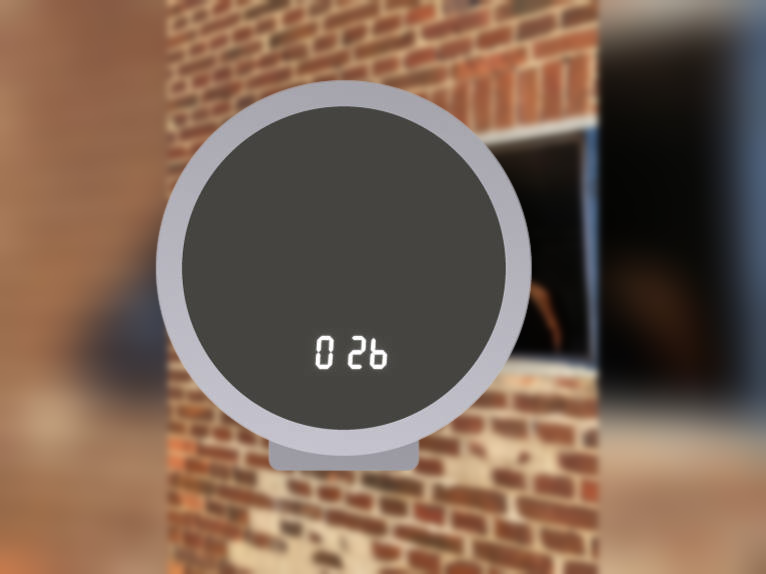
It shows 0,26
